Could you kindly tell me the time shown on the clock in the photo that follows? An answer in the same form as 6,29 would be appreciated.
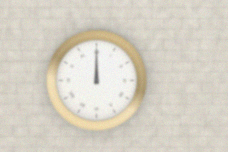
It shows 12,00
